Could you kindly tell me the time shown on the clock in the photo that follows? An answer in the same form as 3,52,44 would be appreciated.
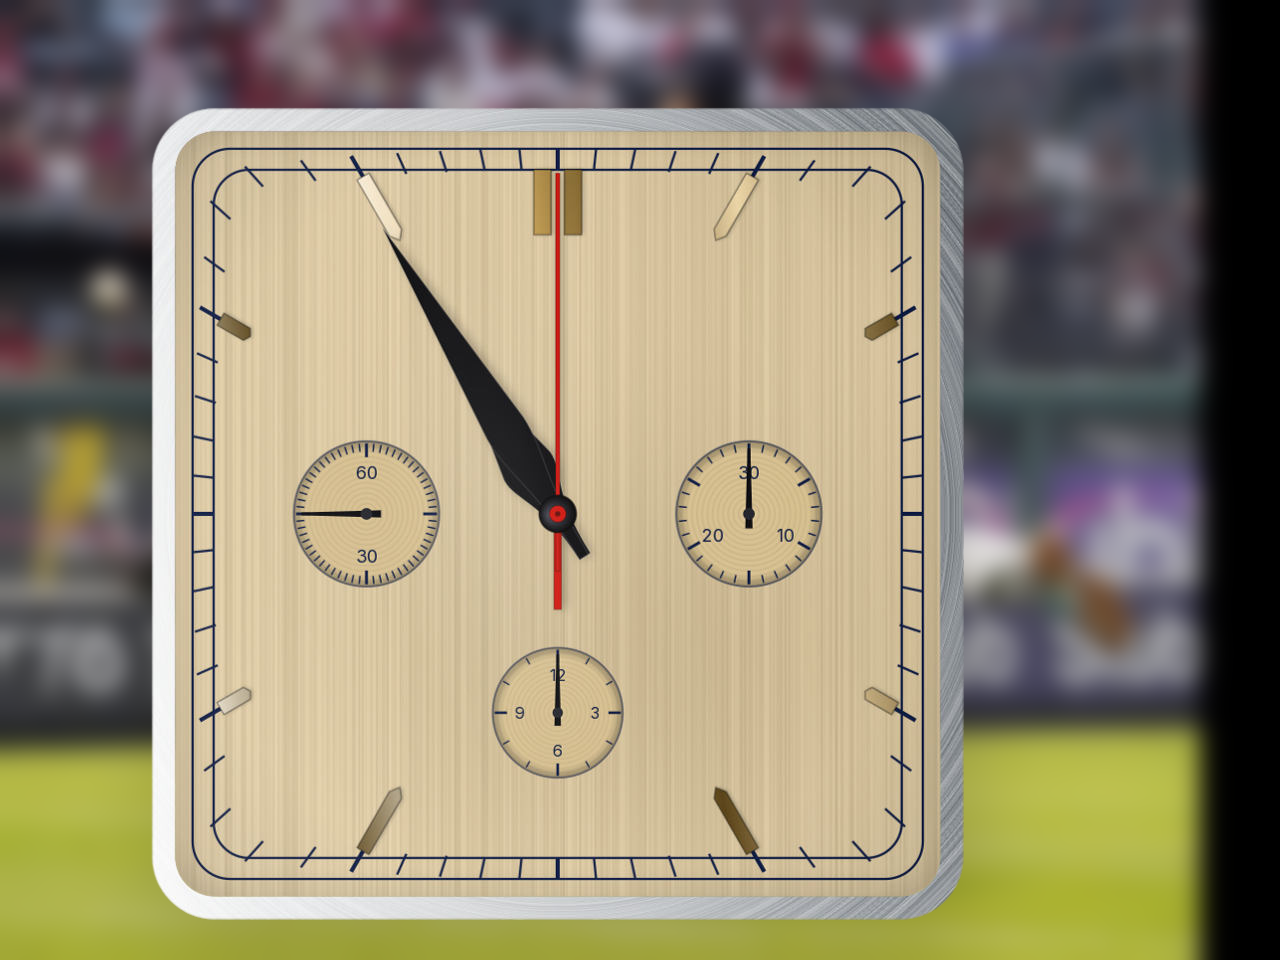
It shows 10,54,45
